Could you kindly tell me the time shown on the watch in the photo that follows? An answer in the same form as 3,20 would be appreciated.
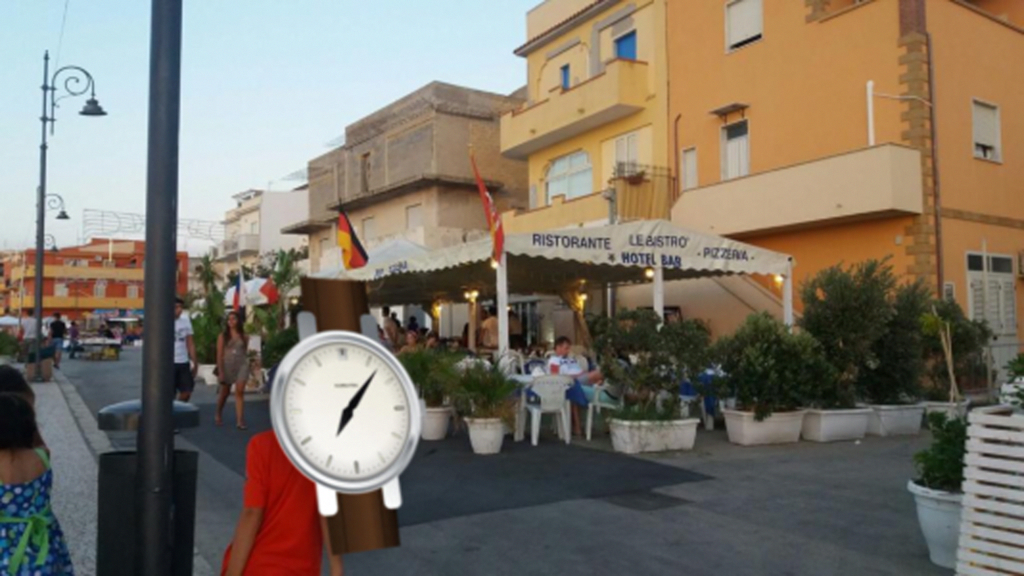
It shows 7,07
